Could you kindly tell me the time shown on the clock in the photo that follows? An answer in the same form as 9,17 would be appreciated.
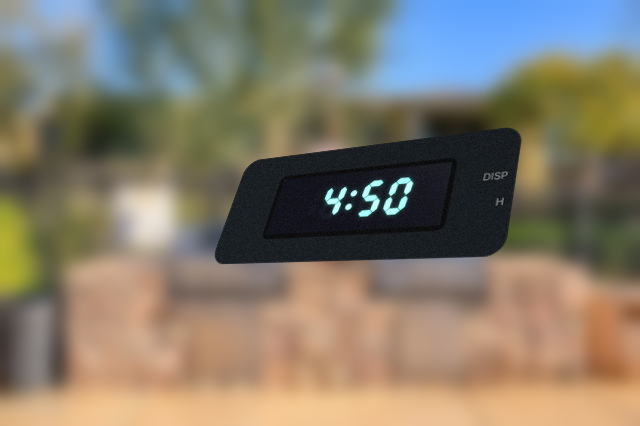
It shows 4,50
